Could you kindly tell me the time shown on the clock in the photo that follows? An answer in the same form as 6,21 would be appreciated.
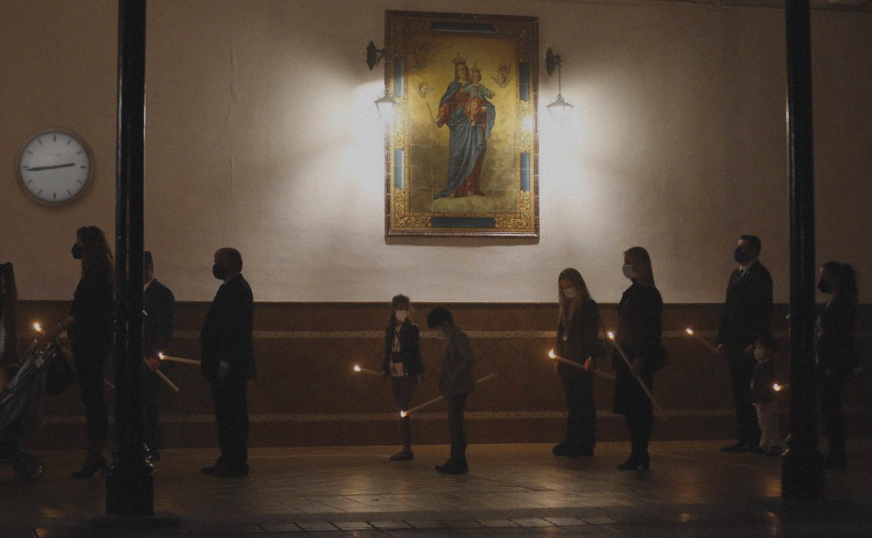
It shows 2,44
